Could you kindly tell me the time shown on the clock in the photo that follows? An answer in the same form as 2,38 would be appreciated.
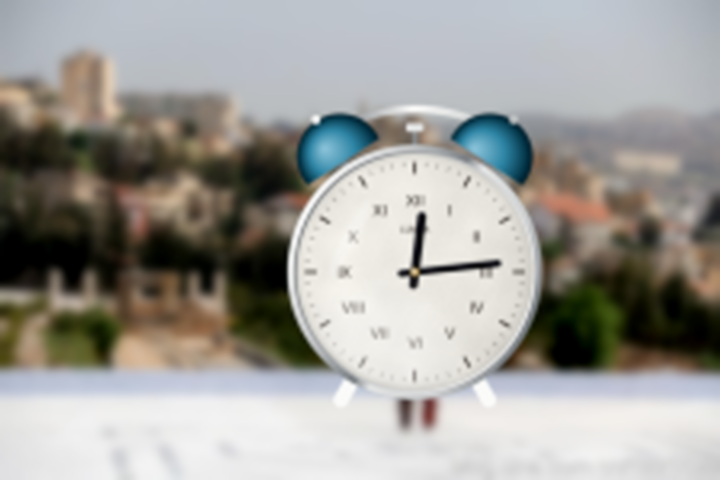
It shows 12,14
